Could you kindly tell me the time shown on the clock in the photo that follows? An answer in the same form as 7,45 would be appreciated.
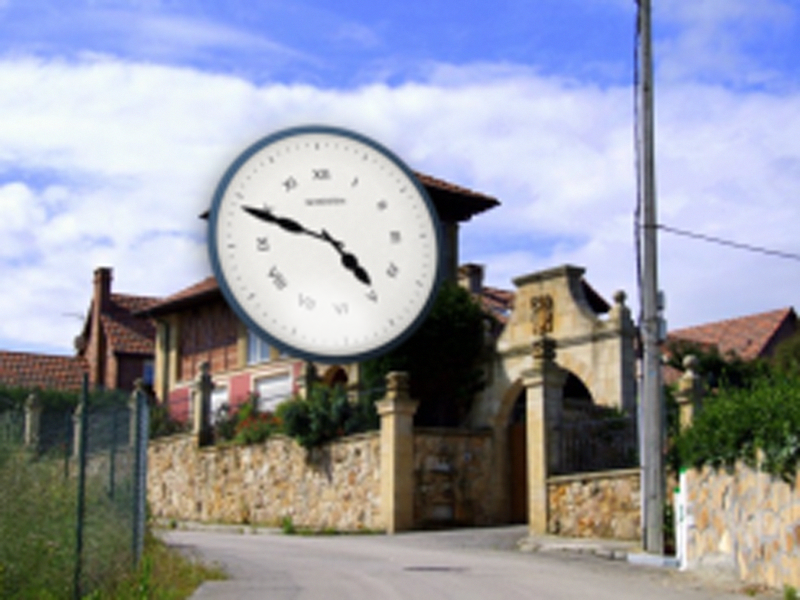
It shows 4,49
